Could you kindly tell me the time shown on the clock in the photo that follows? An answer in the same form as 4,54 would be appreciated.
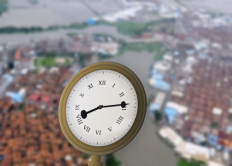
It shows 8,14
